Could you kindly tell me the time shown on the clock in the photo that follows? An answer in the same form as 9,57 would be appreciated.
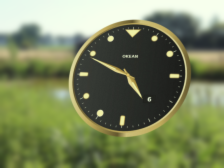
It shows 4,49
